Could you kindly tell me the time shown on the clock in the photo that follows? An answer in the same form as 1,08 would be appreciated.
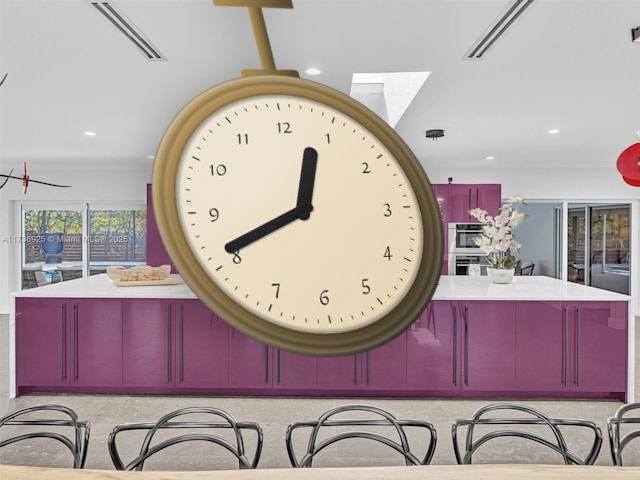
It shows 12,41
